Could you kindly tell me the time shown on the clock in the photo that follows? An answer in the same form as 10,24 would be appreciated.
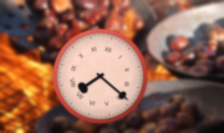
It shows 7,19
